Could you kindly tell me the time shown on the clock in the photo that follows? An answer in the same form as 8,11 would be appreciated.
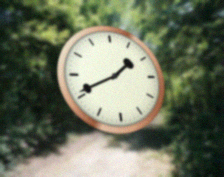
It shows 1,41
